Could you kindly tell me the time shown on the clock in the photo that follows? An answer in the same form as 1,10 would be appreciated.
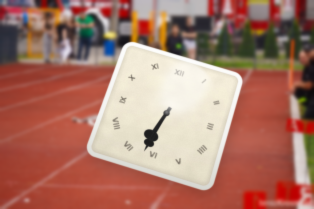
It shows 6,32
